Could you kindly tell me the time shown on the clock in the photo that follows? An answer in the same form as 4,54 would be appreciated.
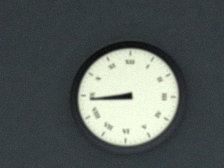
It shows 8,44
